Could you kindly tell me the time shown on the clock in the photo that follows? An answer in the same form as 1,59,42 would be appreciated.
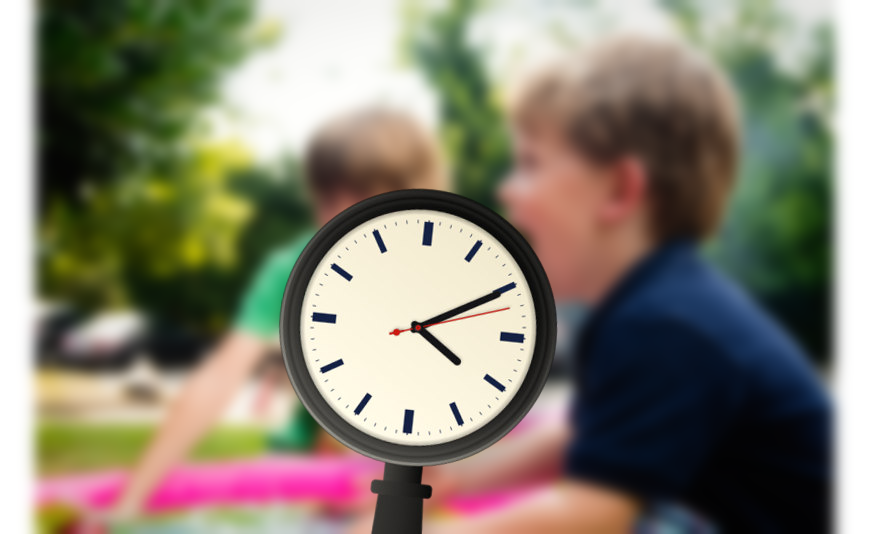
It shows 4,10,12
